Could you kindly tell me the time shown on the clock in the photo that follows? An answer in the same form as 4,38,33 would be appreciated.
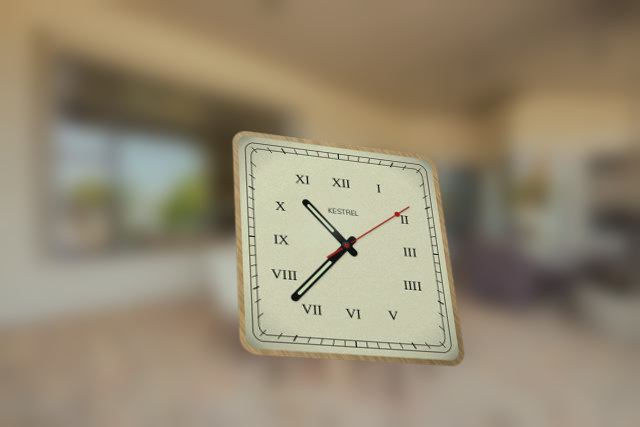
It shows 10,37,09
